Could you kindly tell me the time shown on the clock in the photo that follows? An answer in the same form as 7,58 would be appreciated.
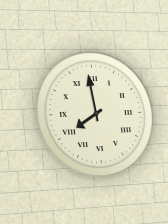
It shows 7,59
